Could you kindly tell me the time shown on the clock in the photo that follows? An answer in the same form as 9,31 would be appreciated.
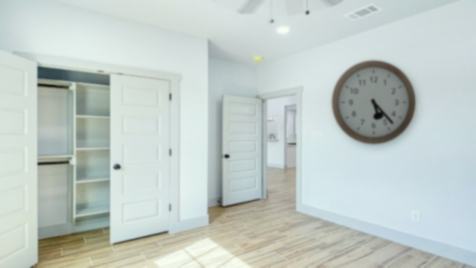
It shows 5,23
